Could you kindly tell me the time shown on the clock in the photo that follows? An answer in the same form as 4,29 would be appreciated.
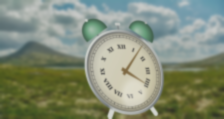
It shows 4,07
